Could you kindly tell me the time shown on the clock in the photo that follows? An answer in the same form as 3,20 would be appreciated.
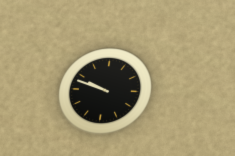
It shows 9,48
